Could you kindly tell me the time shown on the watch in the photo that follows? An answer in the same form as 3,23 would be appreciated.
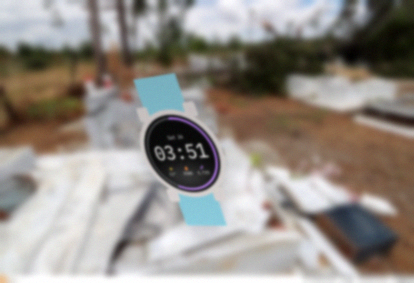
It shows 3,51
